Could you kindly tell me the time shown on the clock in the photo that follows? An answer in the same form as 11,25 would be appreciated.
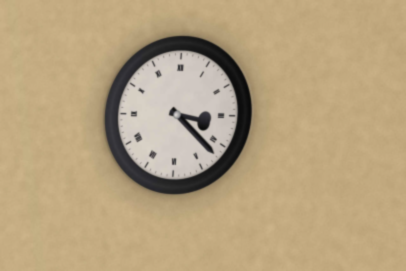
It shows 3,22
